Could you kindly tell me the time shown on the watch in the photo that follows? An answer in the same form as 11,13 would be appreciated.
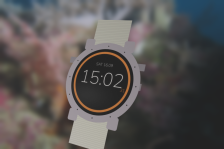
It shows 15,02
